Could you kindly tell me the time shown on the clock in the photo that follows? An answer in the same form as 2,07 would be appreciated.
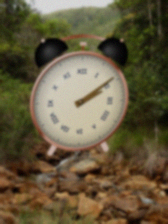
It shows 2,09
